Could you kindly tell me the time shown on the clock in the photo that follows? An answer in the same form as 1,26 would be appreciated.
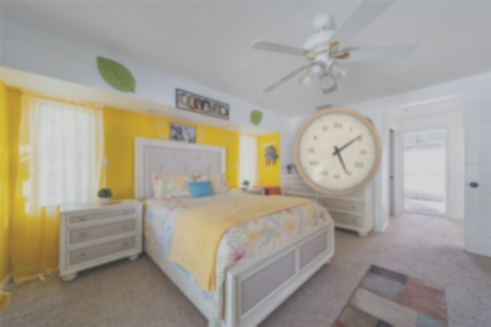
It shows 5,09
